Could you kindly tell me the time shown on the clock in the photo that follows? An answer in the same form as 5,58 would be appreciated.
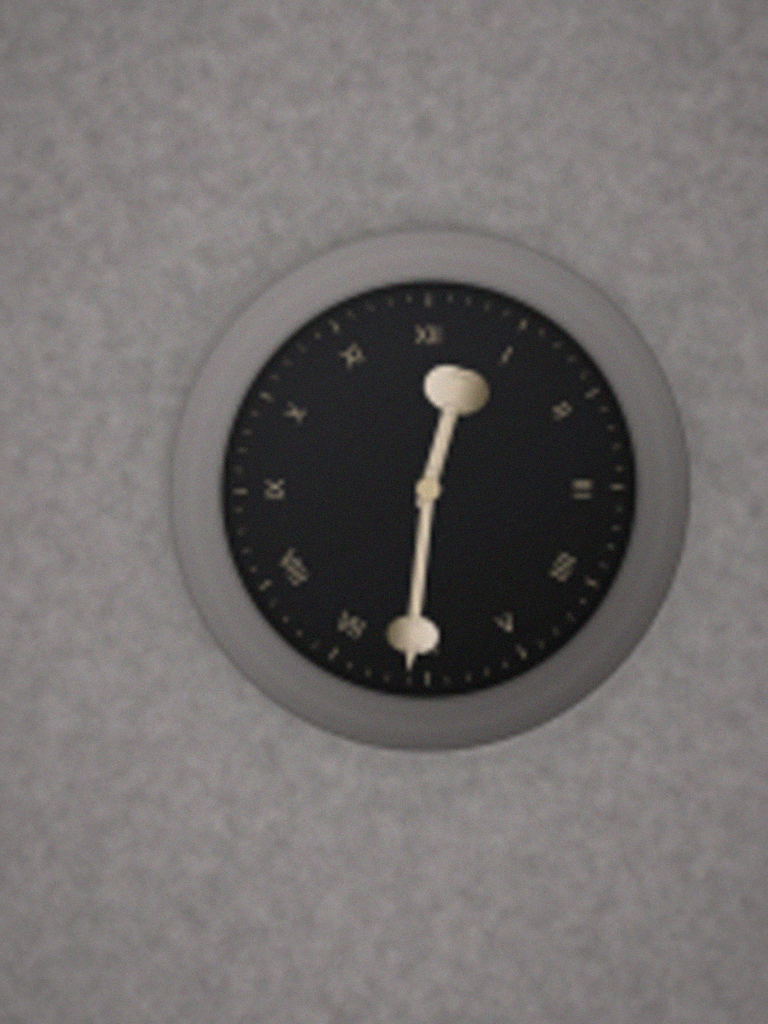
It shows 12,31
